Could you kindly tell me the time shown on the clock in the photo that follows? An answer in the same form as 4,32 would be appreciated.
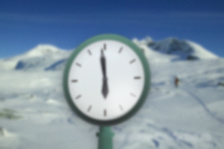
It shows 5,59
